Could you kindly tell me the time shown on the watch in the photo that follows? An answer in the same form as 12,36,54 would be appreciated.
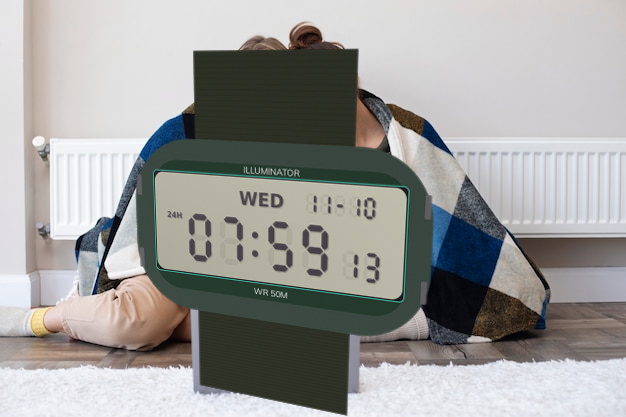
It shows 7,59,13
